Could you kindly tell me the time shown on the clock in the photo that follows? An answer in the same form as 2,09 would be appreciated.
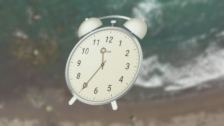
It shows 11,35
